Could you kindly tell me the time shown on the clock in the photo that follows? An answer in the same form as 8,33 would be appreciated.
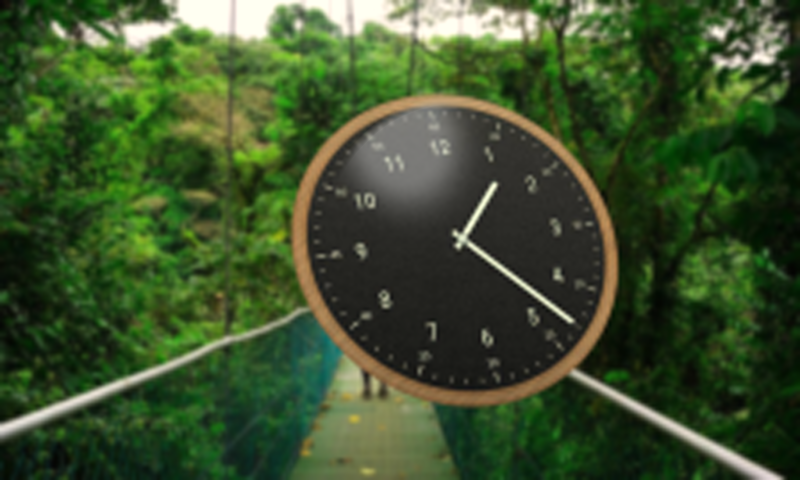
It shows 1,23
